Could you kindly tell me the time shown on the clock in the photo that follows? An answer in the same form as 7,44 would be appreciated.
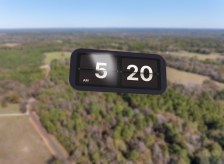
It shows 5,20
